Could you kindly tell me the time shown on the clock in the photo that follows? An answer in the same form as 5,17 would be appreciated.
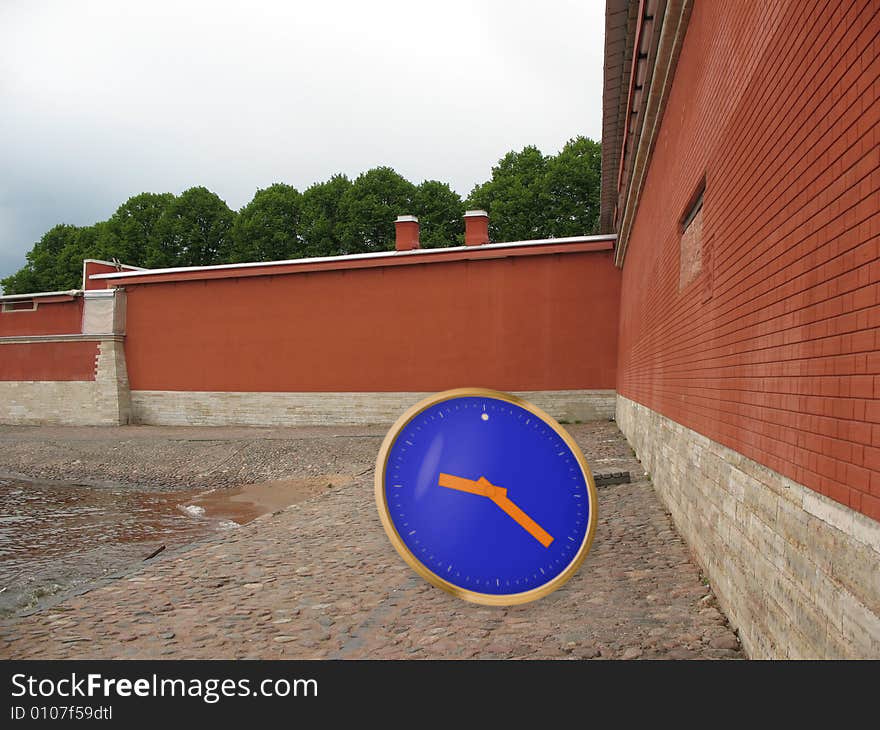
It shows 9,22
